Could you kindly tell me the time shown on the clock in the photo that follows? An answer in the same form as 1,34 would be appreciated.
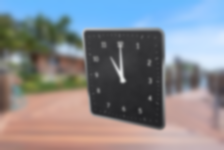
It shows 11,00
